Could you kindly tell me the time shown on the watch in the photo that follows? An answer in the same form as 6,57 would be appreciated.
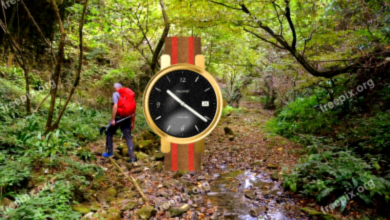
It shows 10,21
